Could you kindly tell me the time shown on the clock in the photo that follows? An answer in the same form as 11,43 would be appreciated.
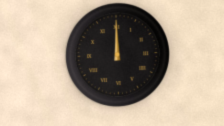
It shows 12,00
